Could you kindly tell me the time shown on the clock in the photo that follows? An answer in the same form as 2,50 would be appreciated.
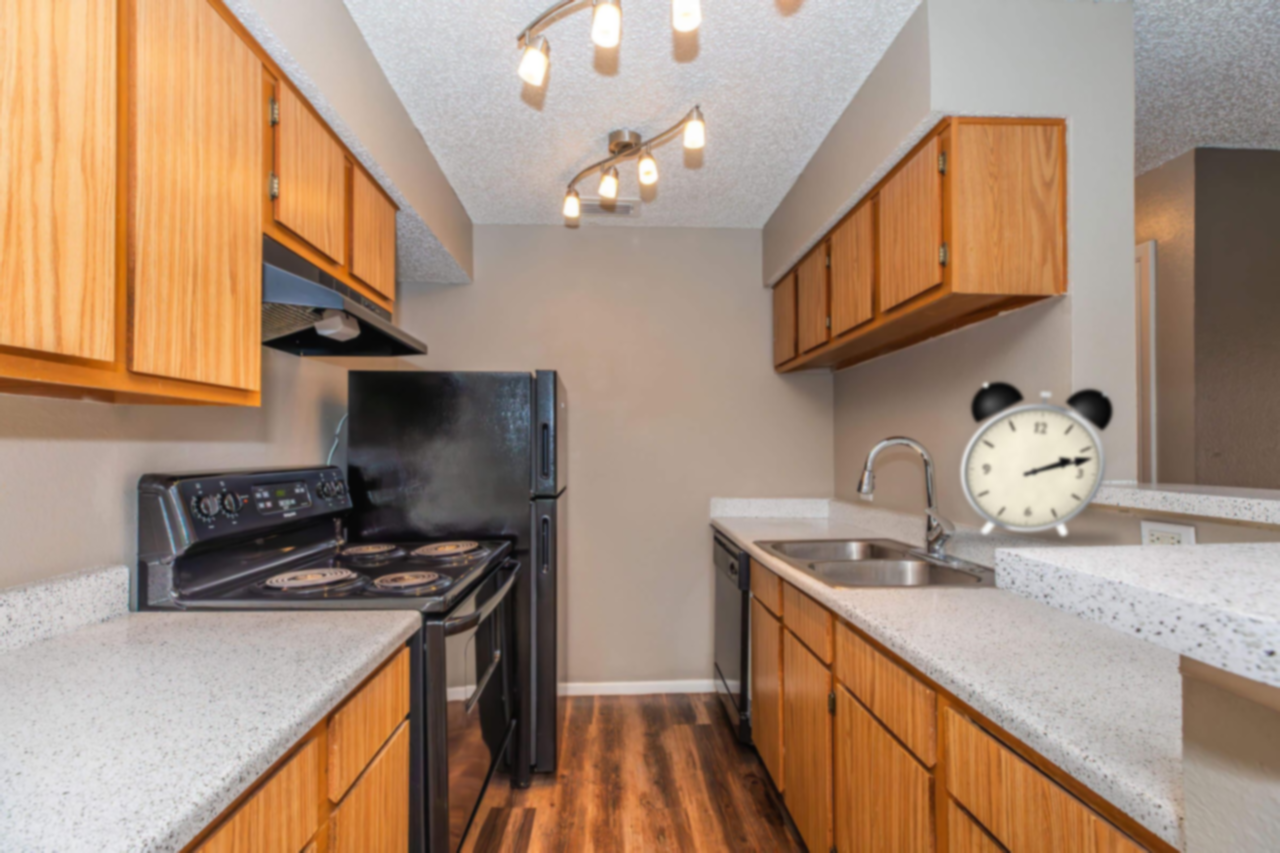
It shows 2,12
